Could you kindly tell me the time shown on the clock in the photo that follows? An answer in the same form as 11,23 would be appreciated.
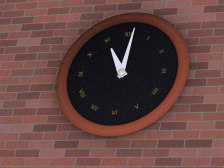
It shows 11,01
